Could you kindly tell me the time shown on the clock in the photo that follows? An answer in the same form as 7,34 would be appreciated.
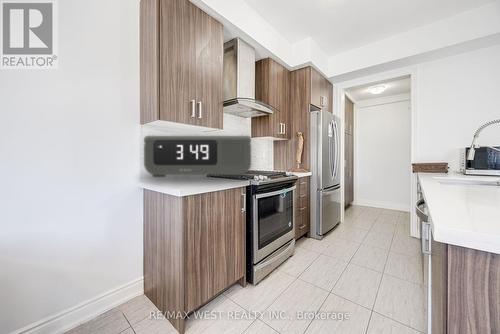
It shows 3,49
